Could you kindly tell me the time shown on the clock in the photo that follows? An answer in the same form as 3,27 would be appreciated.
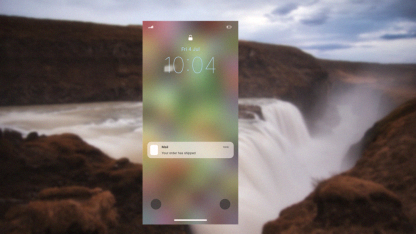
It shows 10,04
